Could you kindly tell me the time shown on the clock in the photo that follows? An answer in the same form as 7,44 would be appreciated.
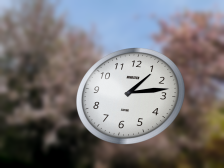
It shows 1,13
